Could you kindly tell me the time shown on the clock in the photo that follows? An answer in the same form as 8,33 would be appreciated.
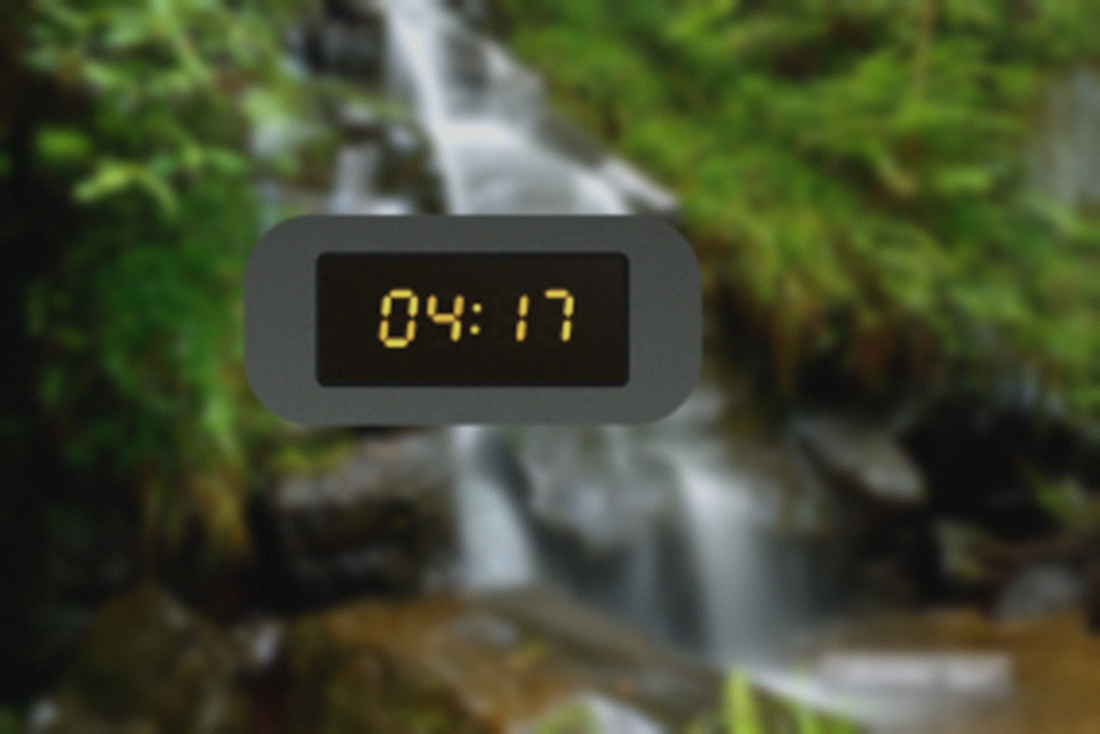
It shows 4,17
